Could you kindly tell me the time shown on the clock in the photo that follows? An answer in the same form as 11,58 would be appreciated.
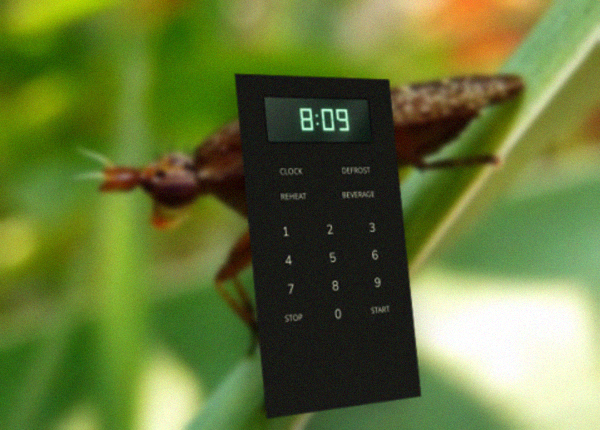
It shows 8,09
